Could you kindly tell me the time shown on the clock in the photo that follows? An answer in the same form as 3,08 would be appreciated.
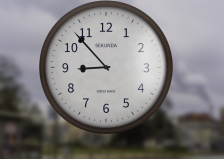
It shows 8,53
